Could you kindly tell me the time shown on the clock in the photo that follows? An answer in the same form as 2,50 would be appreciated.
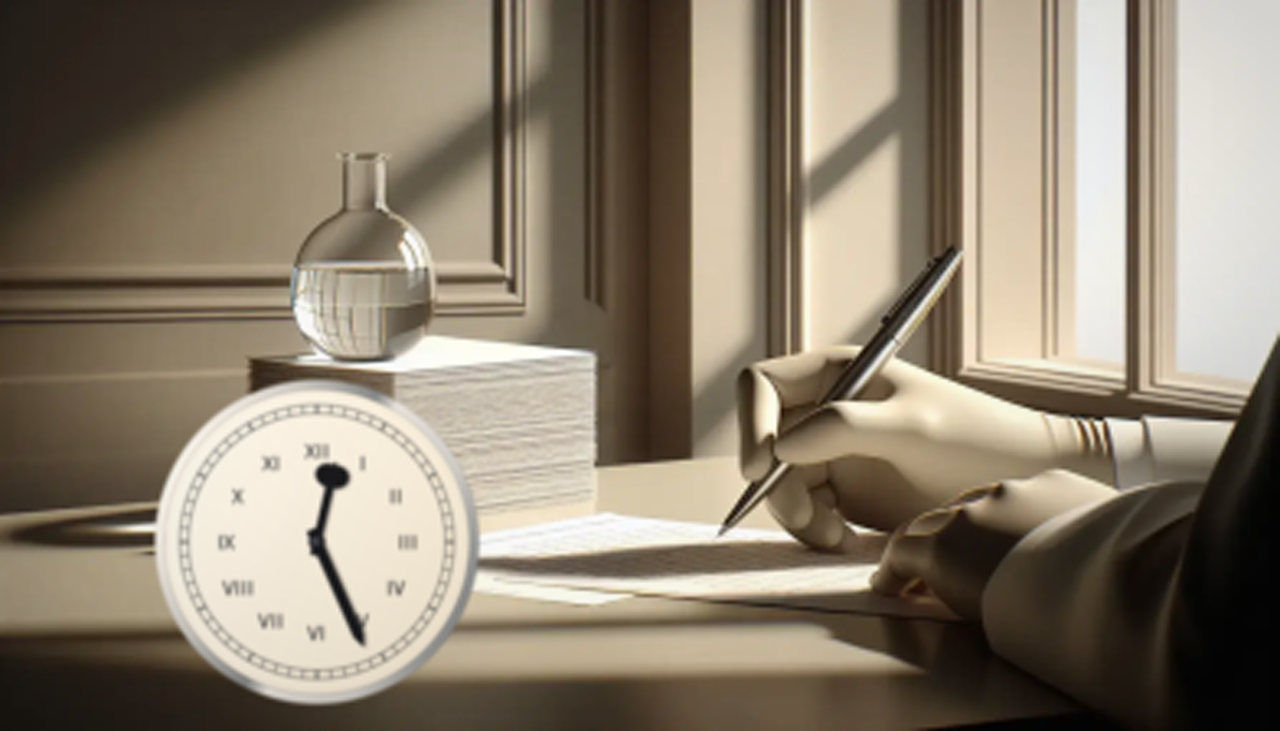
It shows 12,26
